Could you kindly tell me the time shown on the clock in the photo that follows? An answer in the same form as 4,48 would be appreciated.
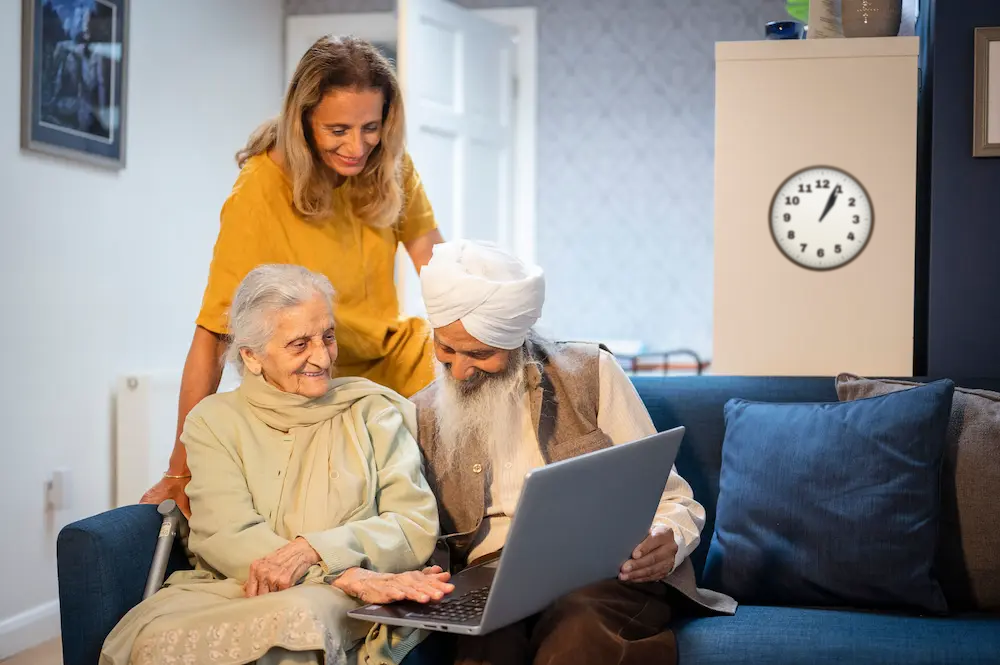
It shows 1,04
